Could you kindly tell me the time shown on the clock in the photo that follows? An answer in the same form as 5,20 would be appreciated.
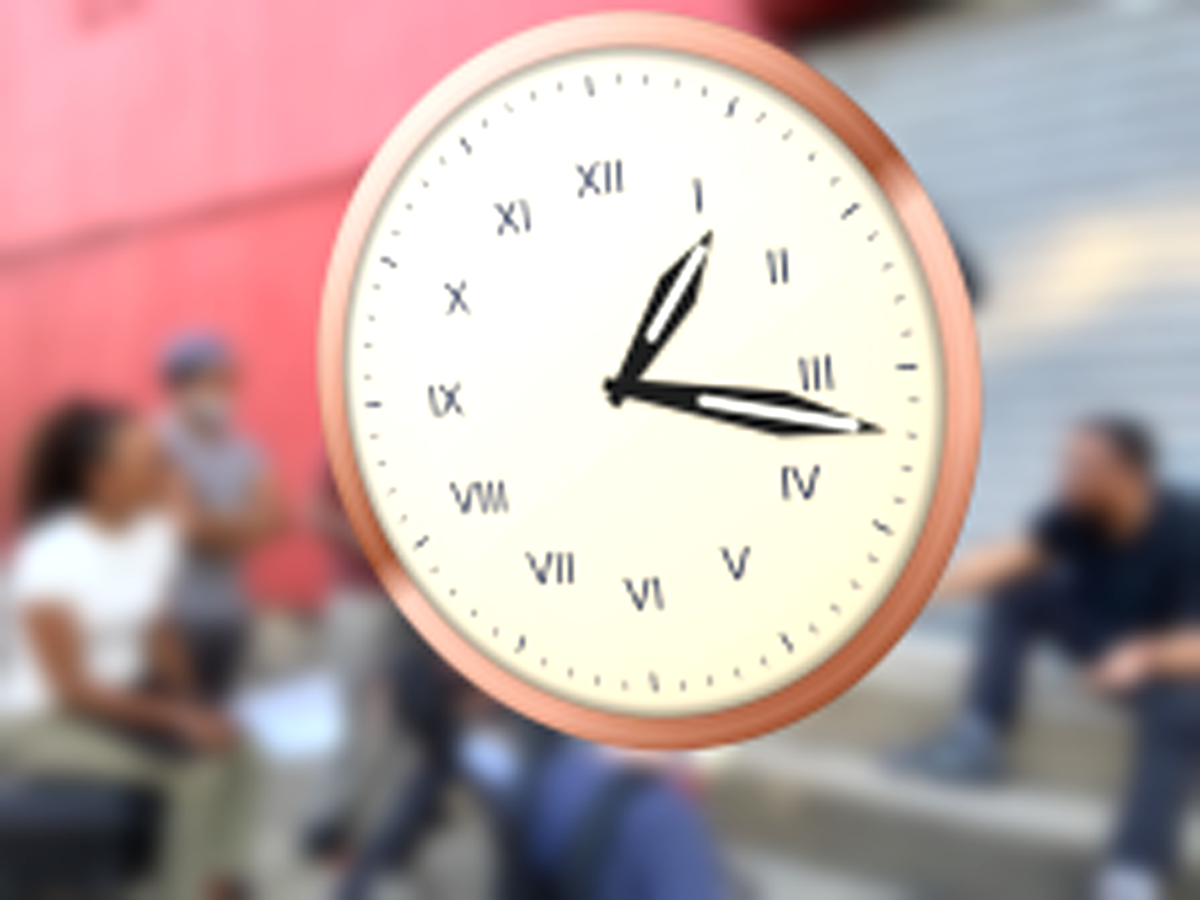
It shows 1,17
